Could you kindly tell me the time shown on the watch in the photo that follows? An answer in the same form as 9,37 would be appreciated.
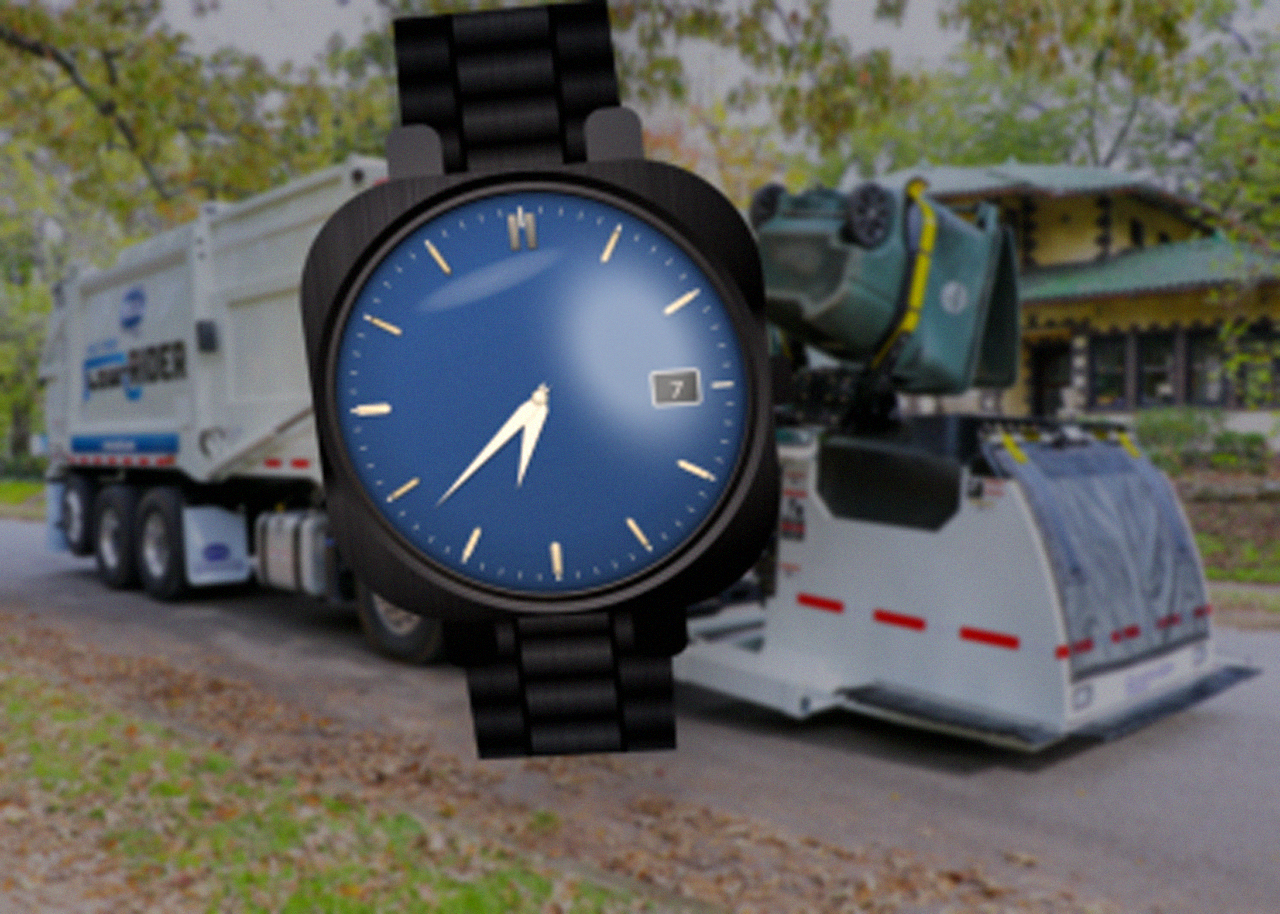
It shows 6,38
